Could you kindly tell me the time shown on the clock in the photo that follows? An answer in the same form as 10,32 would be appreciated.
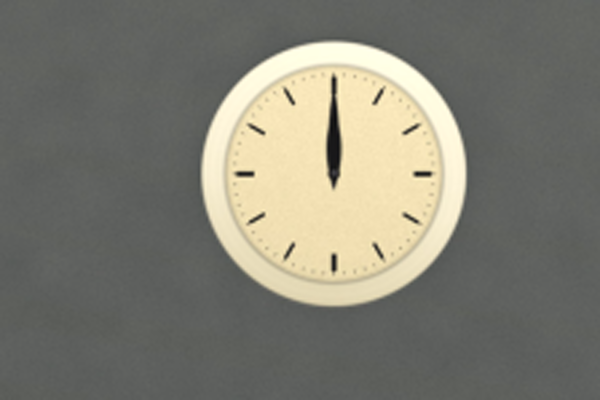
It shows 12,00
